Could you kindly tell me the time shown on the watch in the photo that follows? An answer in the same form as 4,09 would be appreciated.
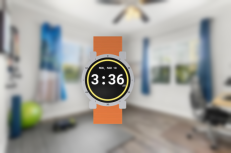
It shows 3,36
